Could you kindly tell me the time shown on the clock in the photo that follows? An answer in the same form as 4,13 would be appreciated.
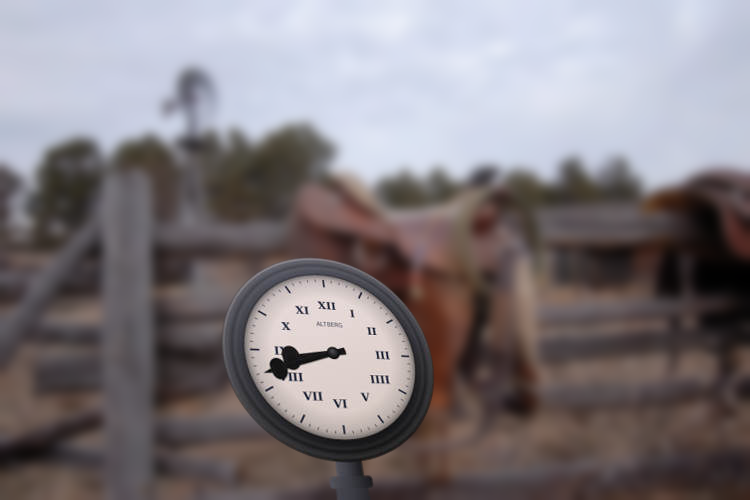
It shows 8,42
